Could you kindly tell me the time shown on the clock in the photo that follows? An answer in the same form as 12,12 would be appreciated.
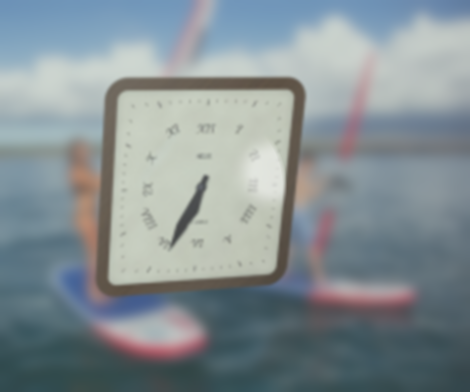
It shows 6,34
